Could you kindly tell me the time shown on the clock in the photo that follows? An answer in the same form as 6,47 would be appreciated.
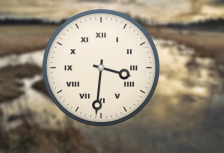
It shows 3,31
